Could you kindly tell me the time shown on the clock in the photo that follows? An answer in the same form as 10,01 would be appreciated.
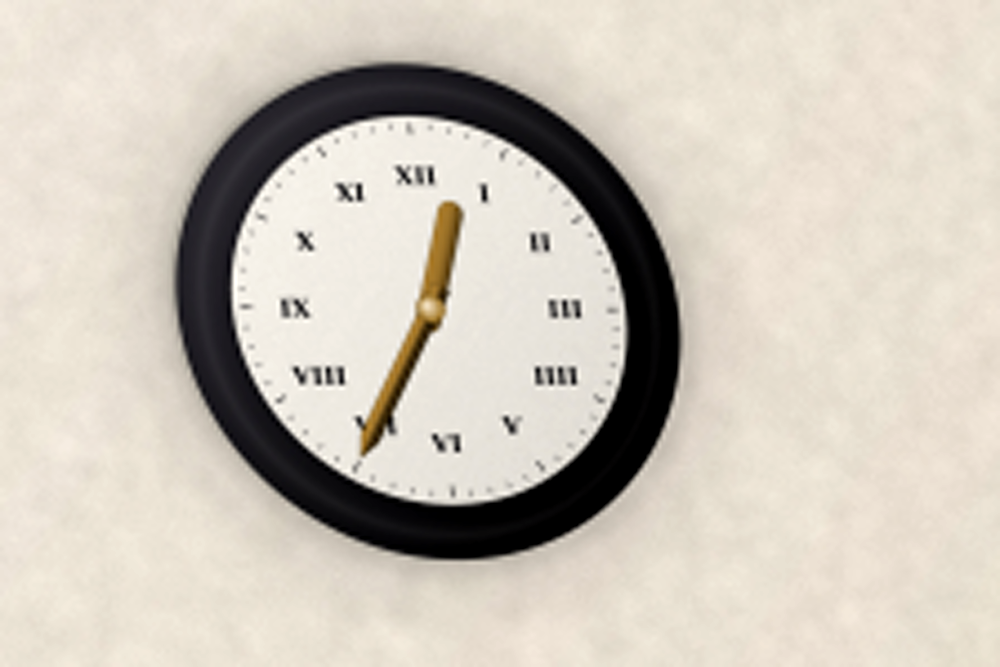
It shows 12,35
